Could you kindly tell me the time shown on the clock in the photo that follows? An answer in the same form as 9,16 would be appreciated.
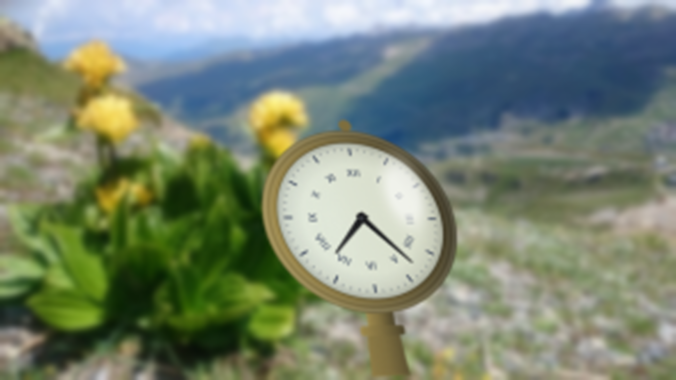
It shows 7,23
